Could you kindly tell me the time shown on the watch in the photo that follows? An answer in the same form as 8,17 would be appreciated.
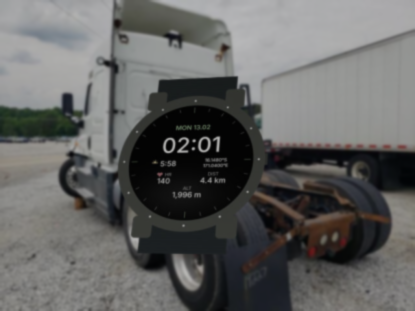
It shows 2,01
